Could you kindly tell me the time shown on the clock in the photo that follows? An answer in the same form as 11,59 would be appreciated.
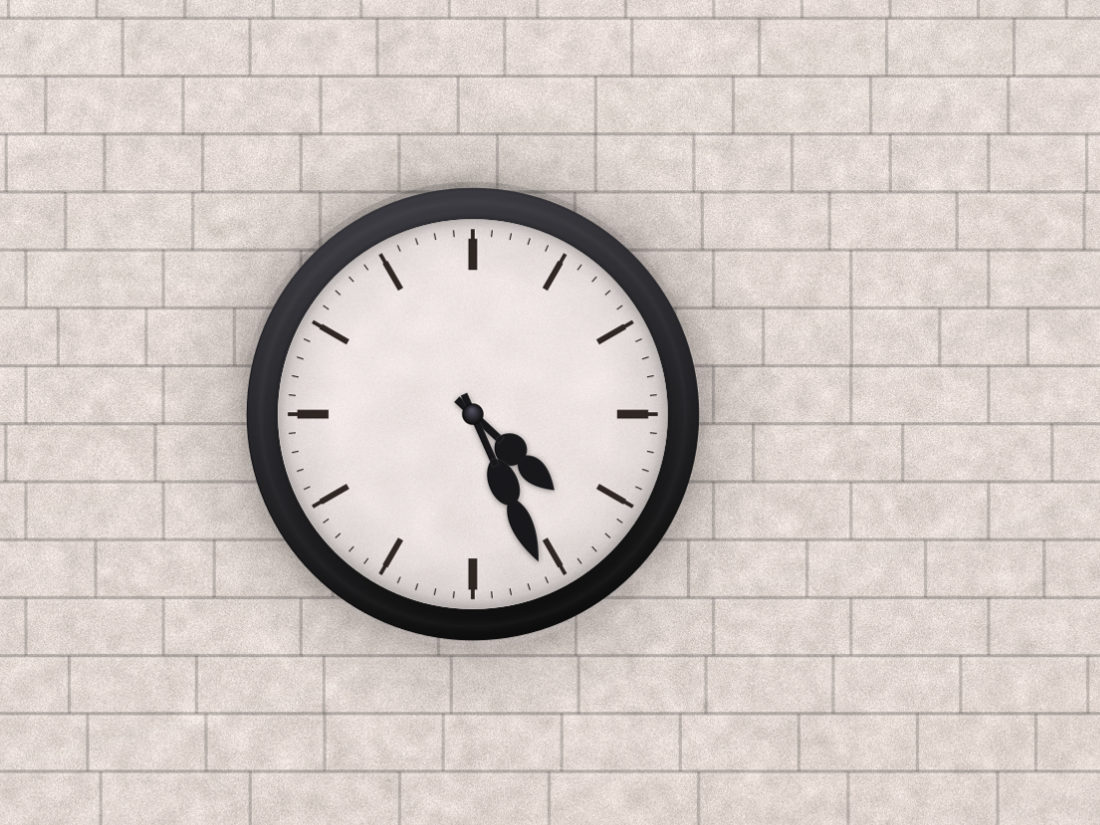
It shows 4,26
